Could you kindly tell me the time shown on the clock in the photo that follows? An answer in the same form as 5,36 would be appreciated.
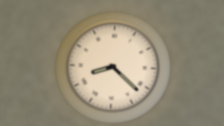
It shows 8,22
